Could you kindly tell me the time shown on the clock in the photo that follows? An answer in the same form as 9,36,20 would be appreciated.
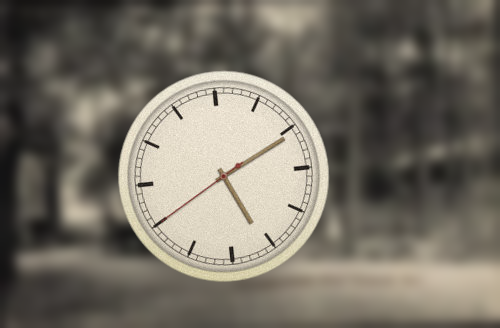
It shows 5,10,40
